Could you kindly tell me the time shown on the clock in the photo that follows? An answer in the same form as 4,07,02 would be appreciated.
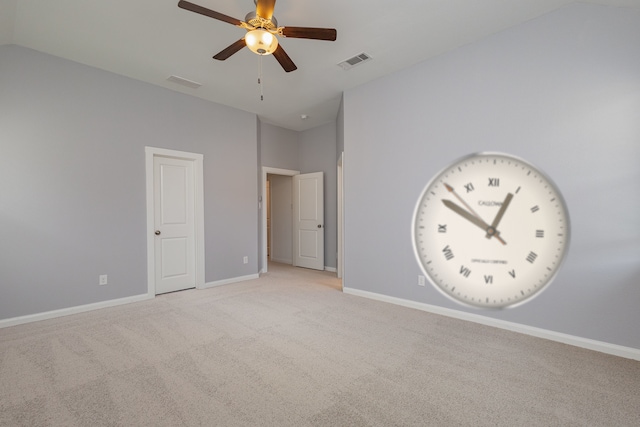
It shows 12,49,52
